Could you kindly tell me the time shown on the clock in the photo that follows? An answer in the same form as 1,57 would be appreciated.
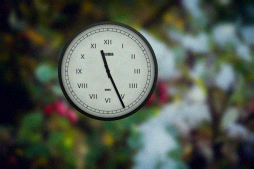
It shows 11,26
